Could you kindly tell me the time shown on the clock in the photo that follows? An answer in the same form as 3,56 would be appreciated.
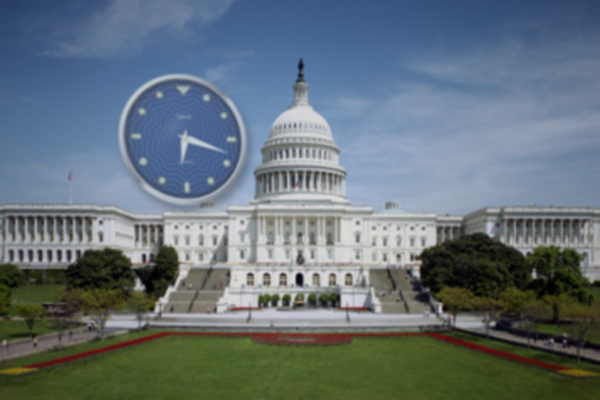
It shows 6,18
